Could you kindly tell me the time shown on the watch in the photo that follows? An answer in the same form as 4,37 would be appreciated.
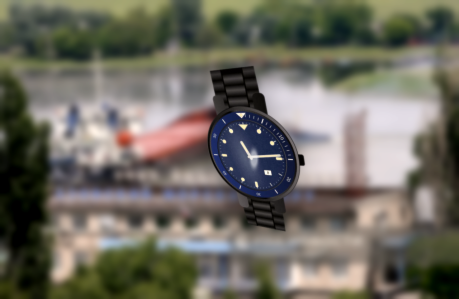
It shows 11,14
